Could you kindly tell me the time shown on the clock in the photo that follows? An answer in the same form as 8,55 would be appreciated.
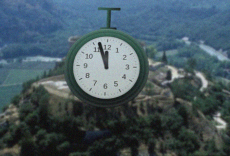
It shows 11,57
